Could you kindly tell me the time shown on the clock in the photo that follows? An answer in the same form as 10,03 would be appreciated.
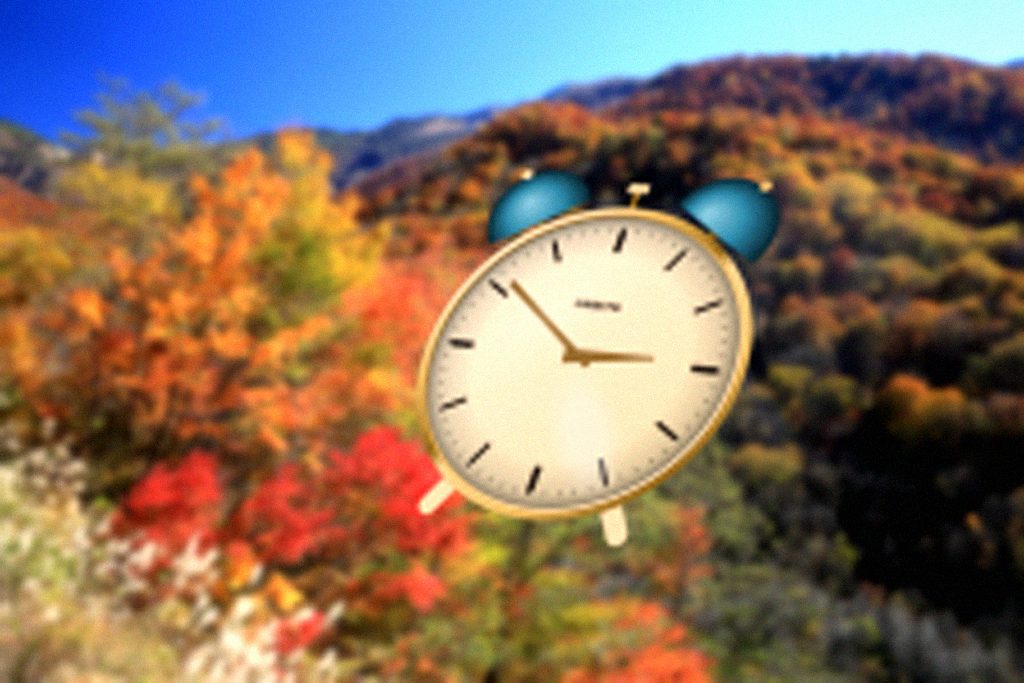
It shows 2,51
